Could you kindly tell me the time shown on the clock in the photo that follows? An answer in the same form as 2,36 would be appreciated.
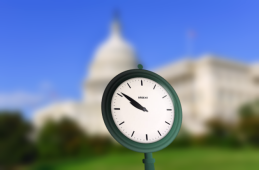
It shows 9,51
